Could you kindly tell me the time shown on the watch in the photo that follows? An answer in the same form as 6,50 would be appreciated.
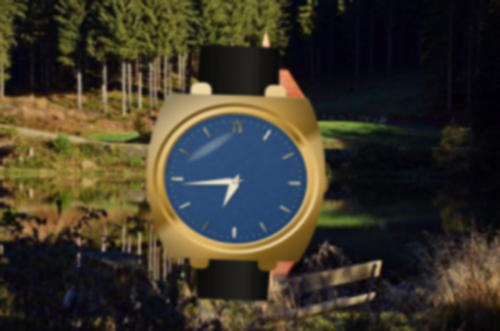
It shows 6,44
